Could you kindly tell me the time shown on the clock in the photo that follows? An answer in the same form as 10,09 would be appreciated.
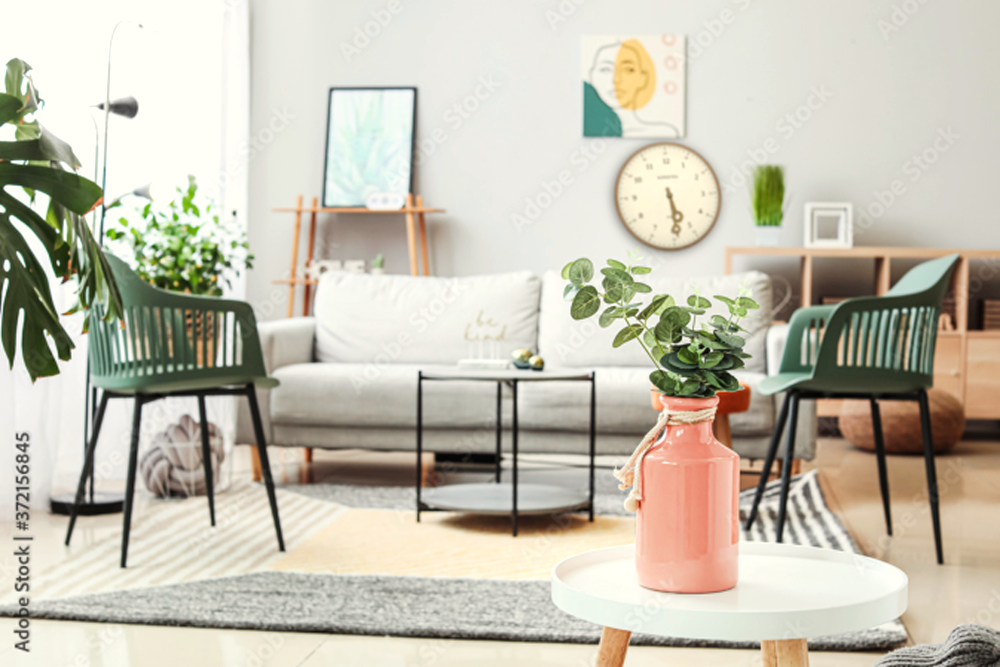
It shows 5,29
